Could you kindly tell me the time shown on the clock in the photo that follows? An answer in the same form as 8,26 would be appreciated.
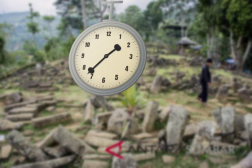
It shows 1,37
